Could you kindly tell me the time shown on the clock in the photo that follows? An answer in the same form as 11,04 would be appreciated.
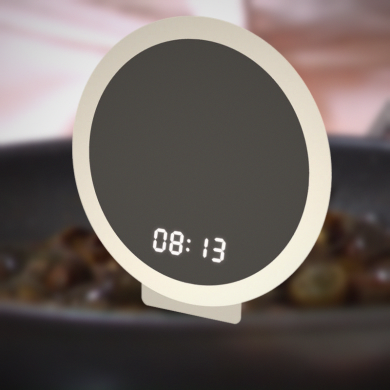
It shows 8,13
